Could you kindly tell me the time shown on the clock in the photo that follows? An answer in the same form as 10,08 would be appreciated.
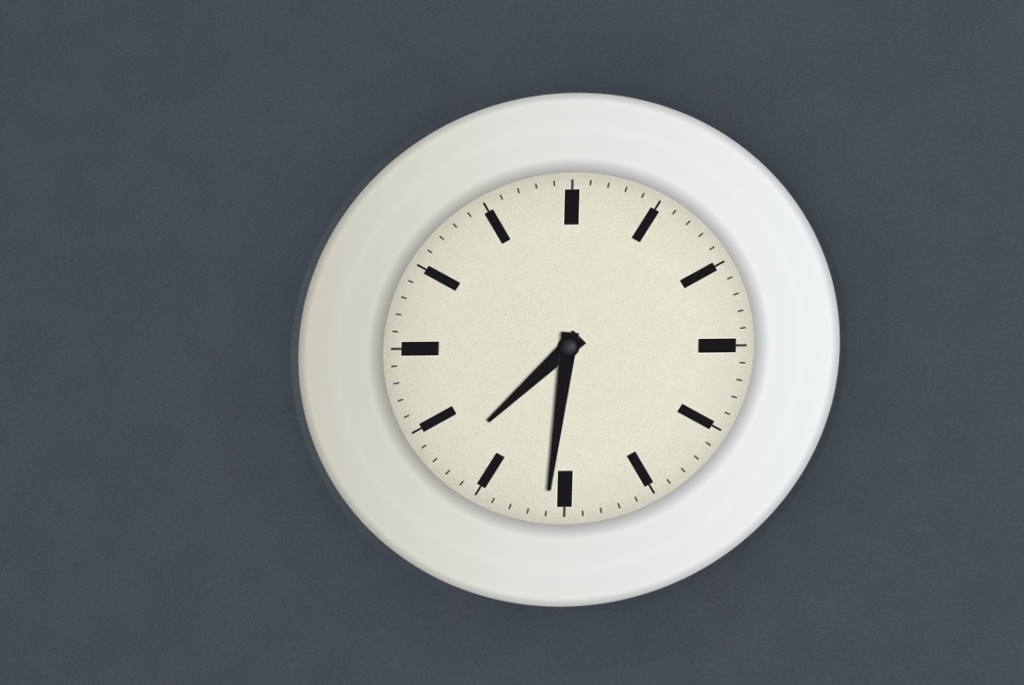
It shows 7,31
